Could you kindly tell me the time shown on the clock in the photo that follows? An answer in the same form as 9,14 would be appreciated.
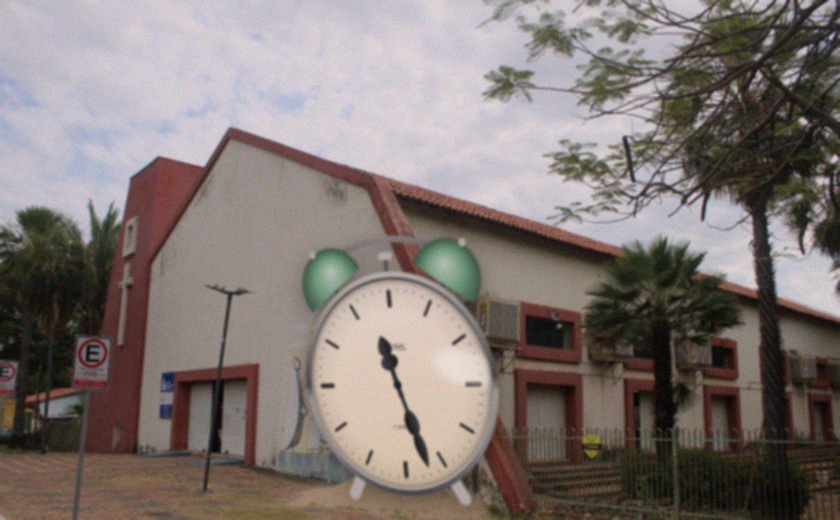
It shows 11,27
